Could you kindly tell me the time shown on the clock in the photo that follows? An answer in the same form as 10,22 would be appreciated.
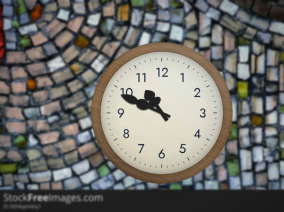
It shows 10,49
